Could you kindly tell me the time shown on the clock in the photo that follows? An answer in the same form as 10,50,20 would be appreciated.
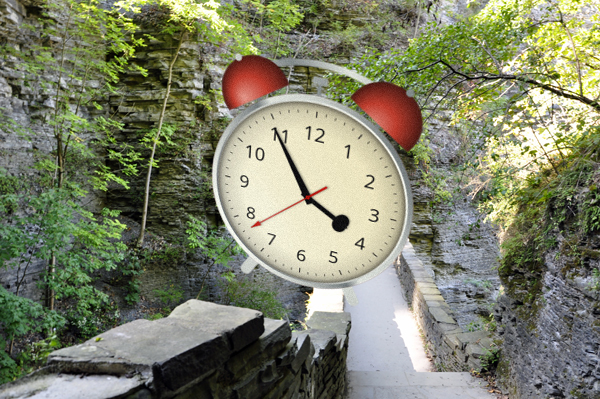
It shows 3,54,38
